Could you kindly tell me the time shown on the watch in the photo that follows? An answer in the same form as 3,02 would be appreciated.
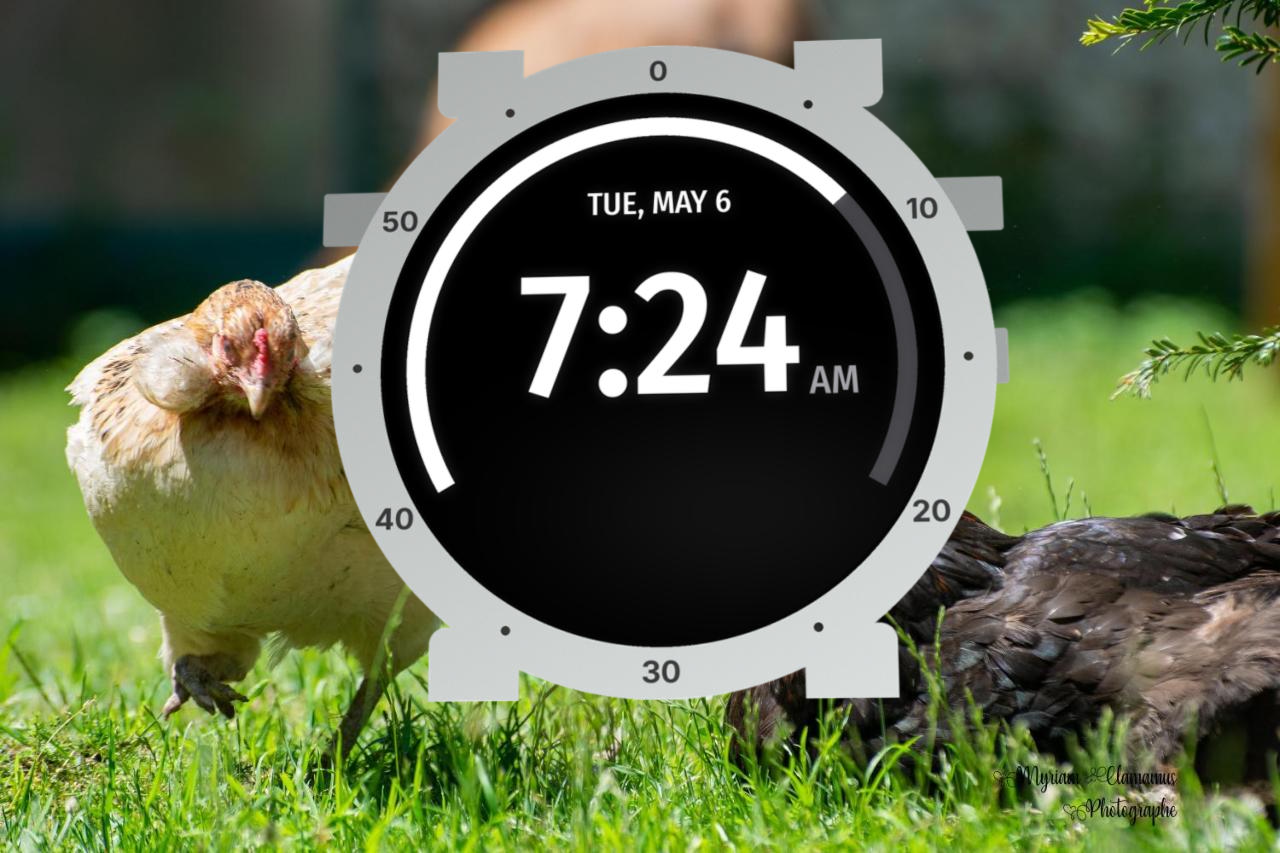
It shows 7,24
